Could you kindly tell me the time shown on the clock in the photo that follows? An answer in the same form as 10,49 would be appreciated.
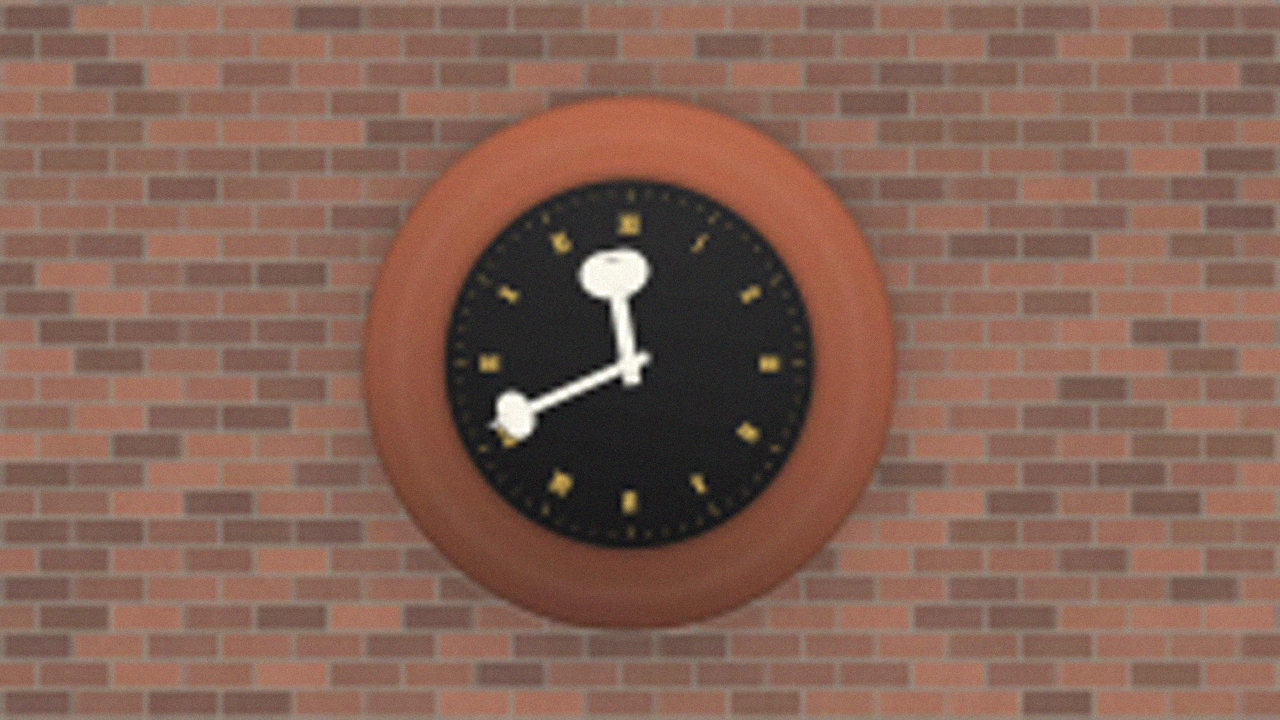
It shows 11,41
